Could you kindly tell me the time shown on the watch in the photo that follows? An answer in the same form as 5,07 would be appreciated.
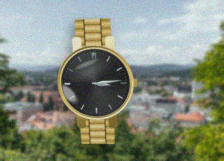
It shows 3,14
